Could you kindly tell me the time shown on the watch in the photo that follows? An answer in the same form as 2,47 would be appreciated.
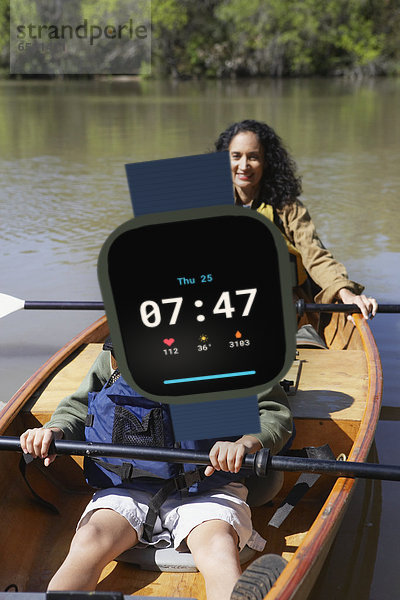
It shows 7,47
